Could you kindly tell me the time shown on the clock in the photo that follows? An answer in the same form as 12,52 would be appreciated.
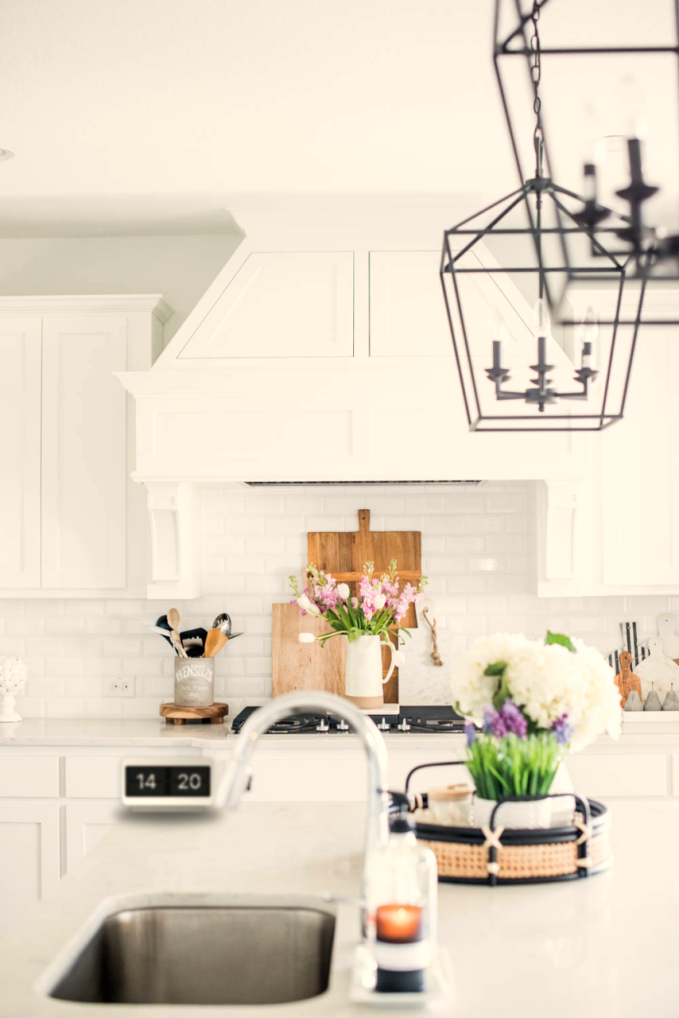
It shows 14,20
